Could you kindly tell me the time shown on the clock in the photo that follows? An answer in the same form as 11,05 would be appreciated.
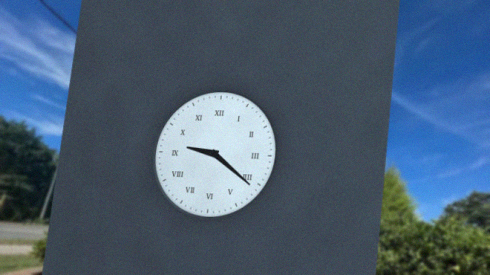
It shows 9,21
